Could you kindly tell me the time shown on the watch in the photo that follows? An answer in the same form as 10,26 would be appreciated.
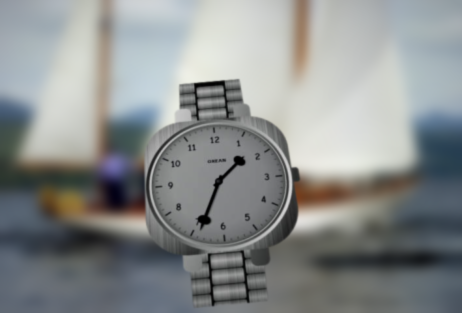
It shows 1,34
